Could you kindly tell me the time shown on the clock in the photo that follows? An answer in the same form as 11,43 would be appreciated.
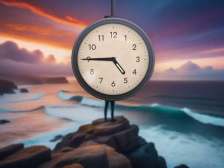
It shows 4,45
